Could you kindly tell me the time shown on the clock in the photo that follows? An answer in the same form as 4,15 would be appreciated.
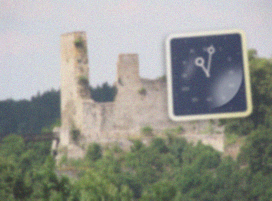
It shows 11,02
